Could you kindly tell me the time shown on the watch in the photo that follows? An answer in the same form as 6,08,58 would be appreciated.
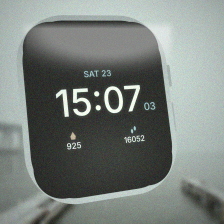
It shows 15,07,03
